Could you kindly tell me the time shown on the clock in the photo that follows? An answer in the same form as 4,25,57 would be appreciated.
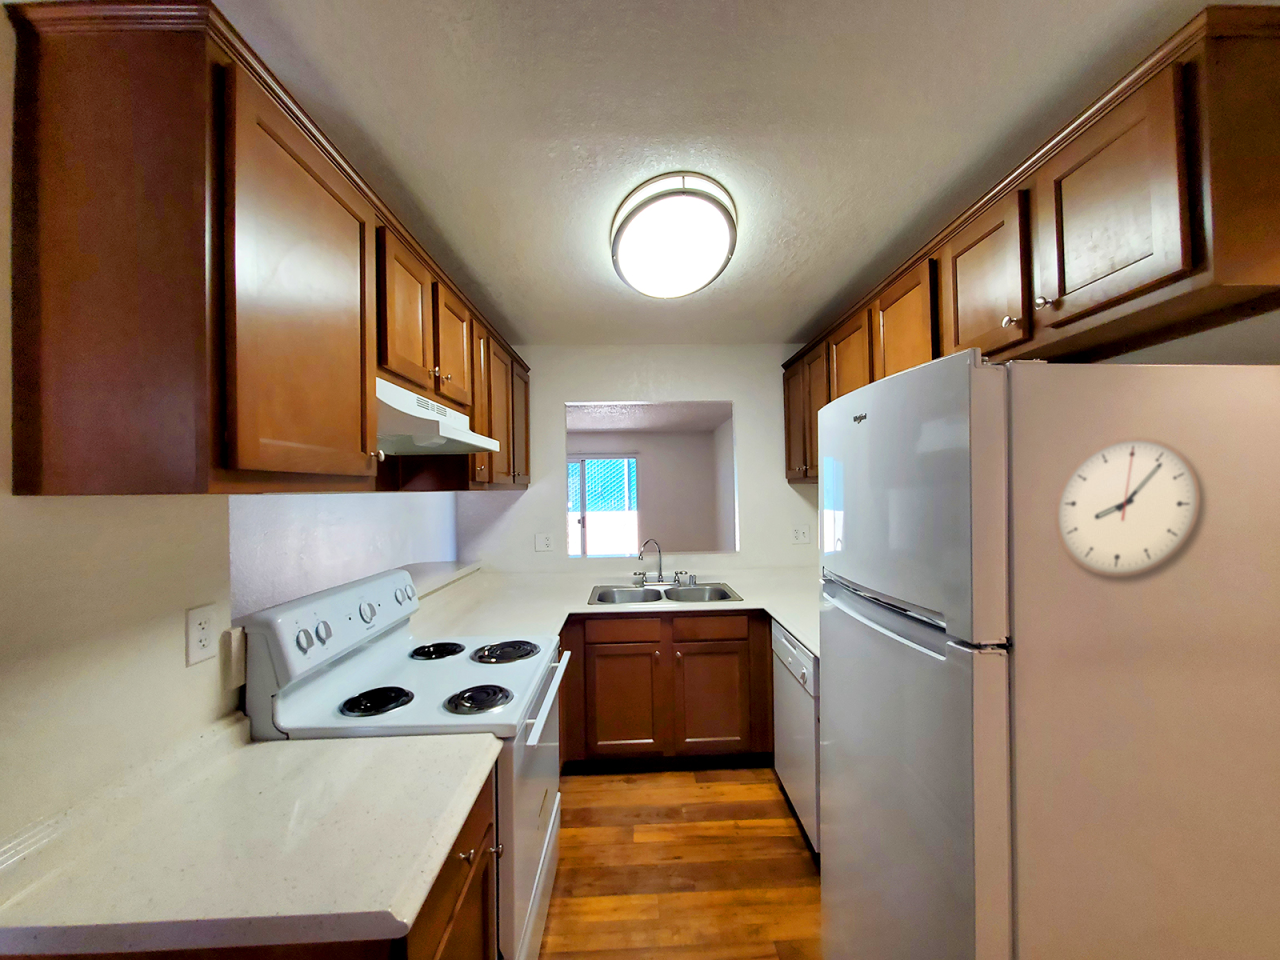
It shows 8,06,00
